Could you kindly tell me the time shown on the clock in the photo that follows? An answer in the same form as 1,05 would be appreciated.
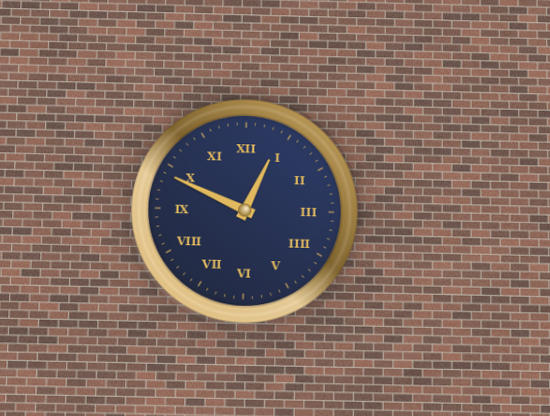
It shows 12,49
